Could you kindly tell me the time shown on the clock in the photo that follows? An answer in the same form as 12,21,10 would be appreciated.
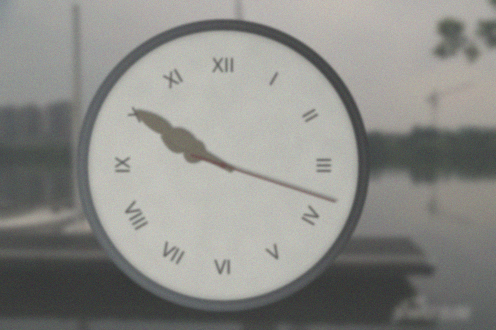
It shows 9,50,18
